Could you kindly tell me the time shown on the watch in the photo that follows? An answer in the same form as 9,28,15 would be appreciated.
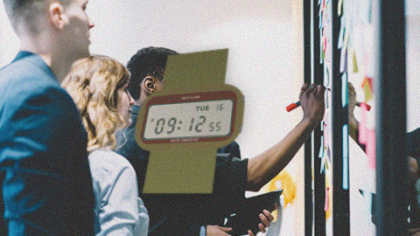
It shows 9,12,55
